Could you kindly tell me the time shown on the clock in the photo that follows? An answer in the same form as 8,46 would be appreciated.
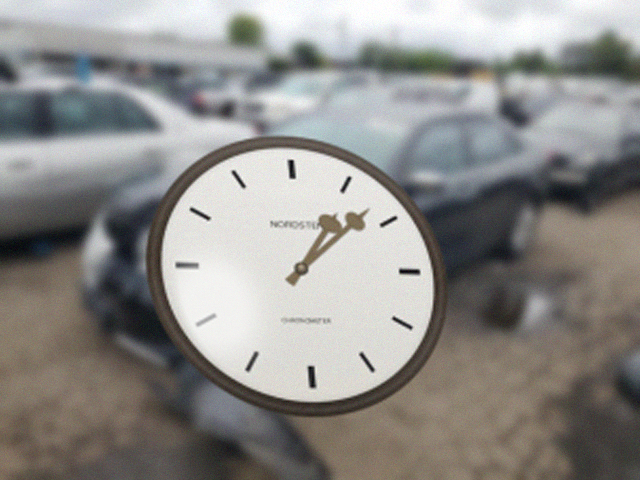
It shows 1,08
